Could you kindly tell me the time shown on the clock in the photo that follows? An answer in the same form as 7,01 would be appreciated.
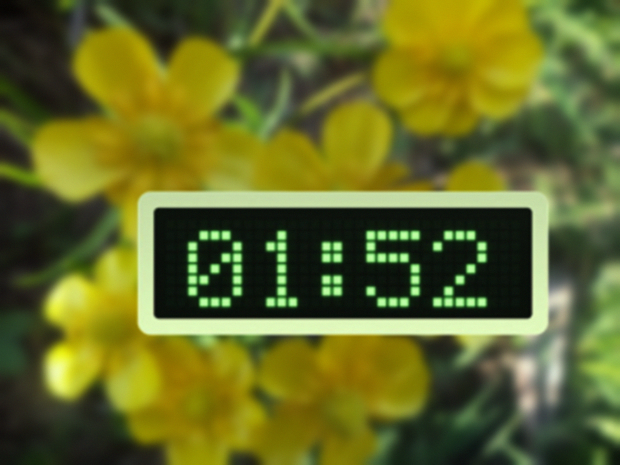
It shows 1,52
